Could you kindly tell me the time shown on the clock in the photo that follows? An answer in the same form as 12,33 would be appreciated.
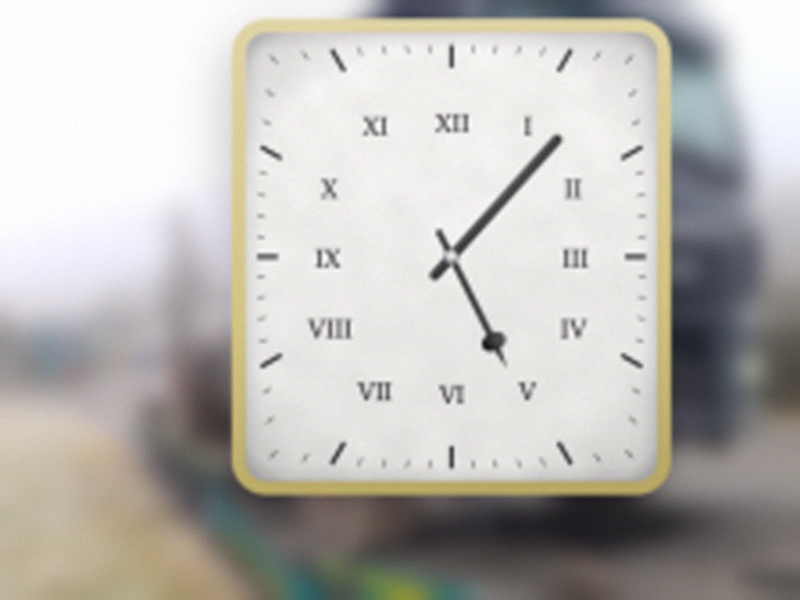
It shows 5,07
